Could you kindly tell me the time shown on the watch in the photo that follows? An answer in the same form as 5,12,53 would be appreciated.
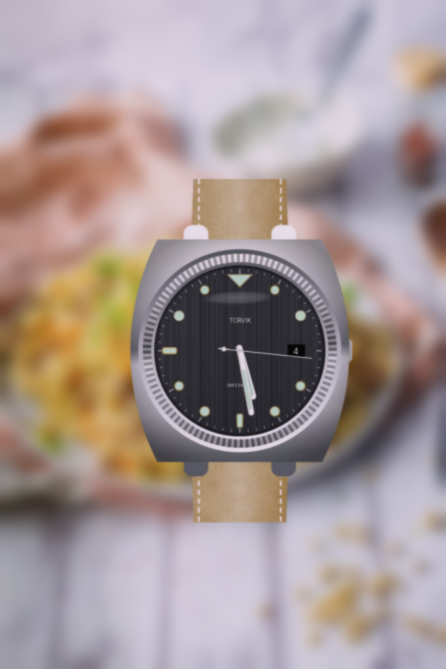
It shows 5,28,16
